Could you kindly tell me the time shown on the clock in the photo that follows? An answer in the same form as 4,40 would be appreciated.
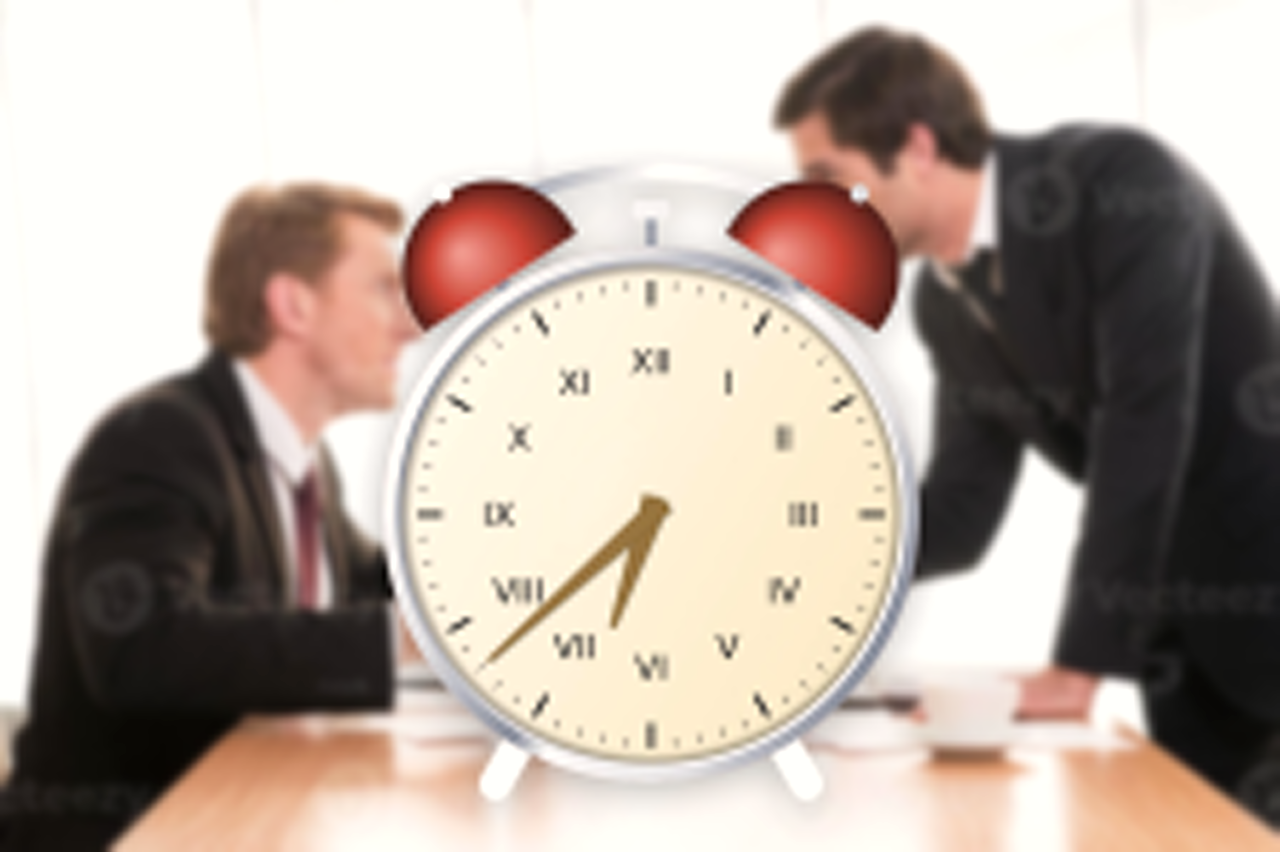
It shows 6,38
